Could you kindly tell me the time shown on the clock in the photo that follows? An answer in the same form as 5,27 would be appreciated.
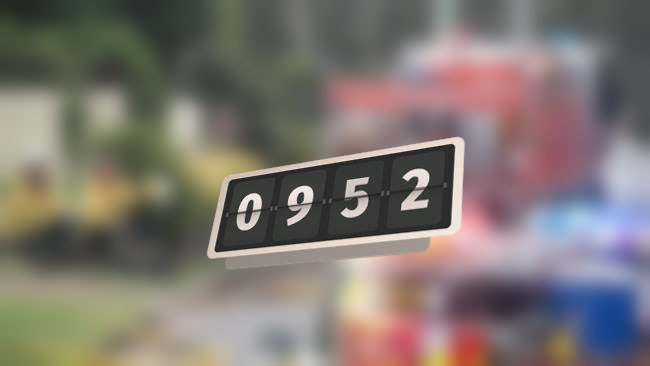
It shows 9,52
